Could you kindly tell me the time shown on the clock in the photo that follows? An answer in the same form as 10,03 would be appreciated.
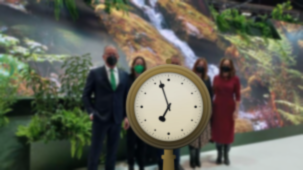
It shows 6,57
